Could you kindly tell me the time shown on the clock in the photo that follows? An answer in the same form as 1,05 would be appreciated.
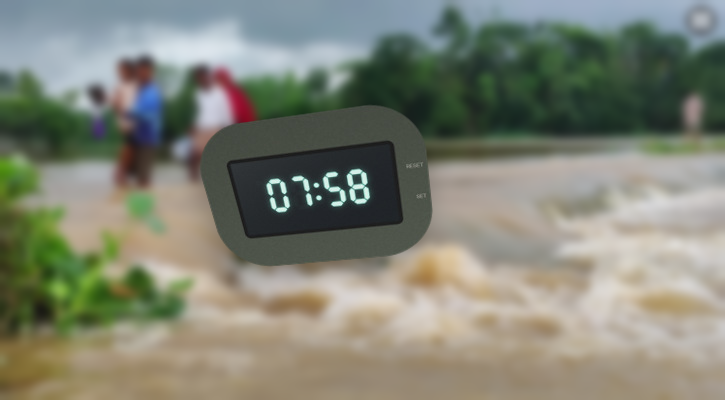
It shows 7,58
